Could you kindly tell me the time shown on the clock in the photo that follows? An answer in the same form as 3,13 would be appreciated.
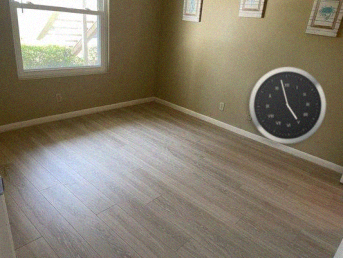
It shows 4,58
